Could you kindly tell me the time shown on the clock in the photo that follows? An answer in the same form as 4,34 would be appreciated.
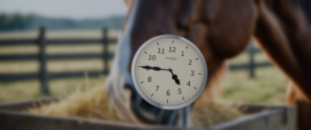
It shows 4,45
